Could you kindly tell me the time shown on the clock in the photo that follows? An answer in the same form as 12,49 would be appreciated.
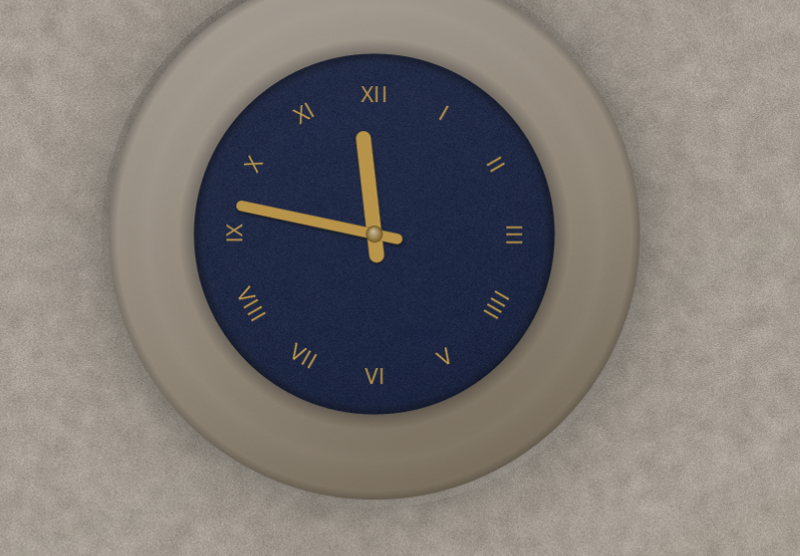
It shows 11,47
